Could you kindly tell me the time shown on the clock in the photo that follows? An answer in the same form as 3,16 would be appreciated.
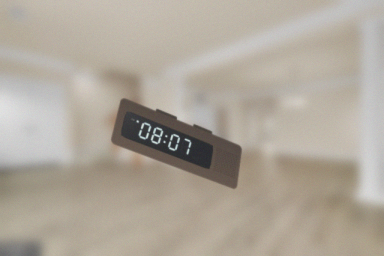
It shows 8,07
